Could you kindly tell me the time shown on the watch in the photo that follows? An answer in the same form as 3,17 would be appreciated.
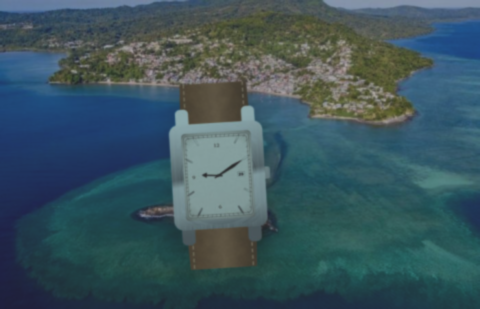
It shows 9,10
